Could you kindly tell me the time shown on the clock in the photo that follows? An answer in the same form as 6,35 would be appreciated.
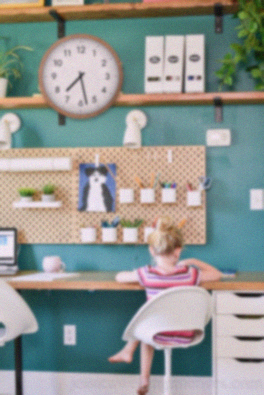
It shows 7,28
